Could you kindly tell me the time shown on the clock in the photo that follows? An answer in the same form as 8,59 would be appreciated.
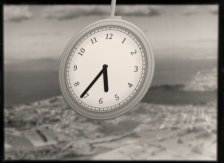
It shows 5,36
